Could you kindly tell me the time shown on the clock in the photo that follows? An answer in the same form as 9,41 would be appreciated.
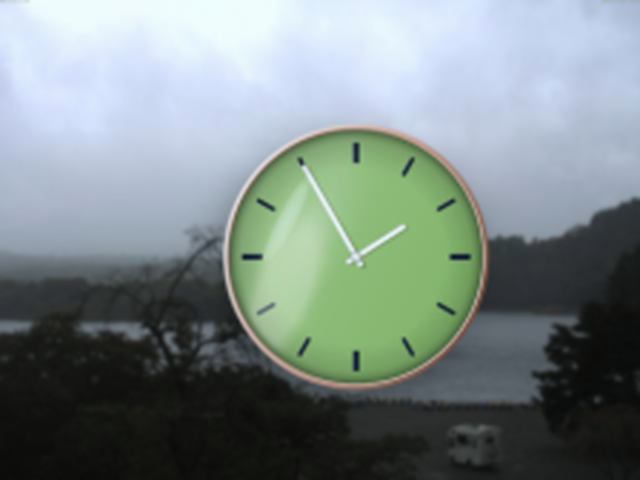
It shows 1,55
